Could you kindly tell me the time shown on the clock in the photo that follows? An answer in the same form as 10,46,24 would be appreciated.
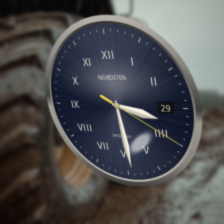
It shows 3,29,20
